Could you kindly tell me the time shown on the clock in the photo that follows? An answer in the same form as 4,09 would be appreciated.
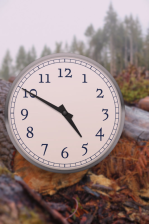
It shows 4,50
